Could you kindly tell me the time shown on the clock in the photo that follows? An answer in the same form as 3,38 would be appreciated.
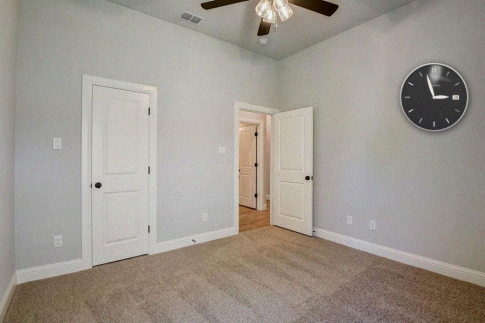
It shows 2,57
